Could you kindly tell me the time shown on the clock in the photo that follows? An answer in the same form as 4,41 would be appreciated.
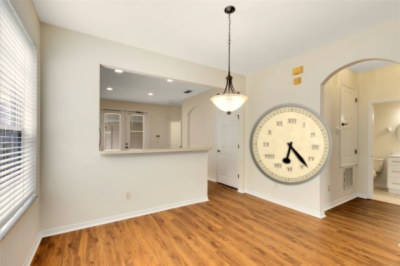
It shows 6,23
